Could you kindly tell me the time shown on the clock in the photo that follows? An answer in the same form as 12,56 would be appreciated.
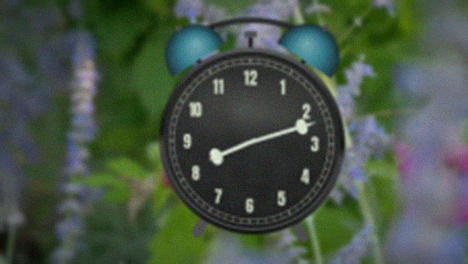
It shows 8,12
